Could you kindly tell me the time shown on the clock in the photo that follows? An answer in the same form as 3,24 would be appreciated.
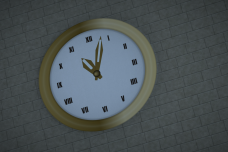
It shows 11,03
